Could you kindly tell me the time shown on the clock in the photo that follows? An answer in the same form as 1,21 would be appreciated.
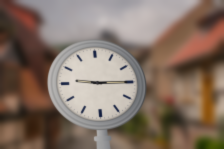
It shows 9,15
